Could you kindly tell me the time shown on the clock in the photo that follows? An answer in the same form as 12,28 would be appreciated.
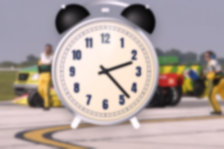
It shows 2,23
